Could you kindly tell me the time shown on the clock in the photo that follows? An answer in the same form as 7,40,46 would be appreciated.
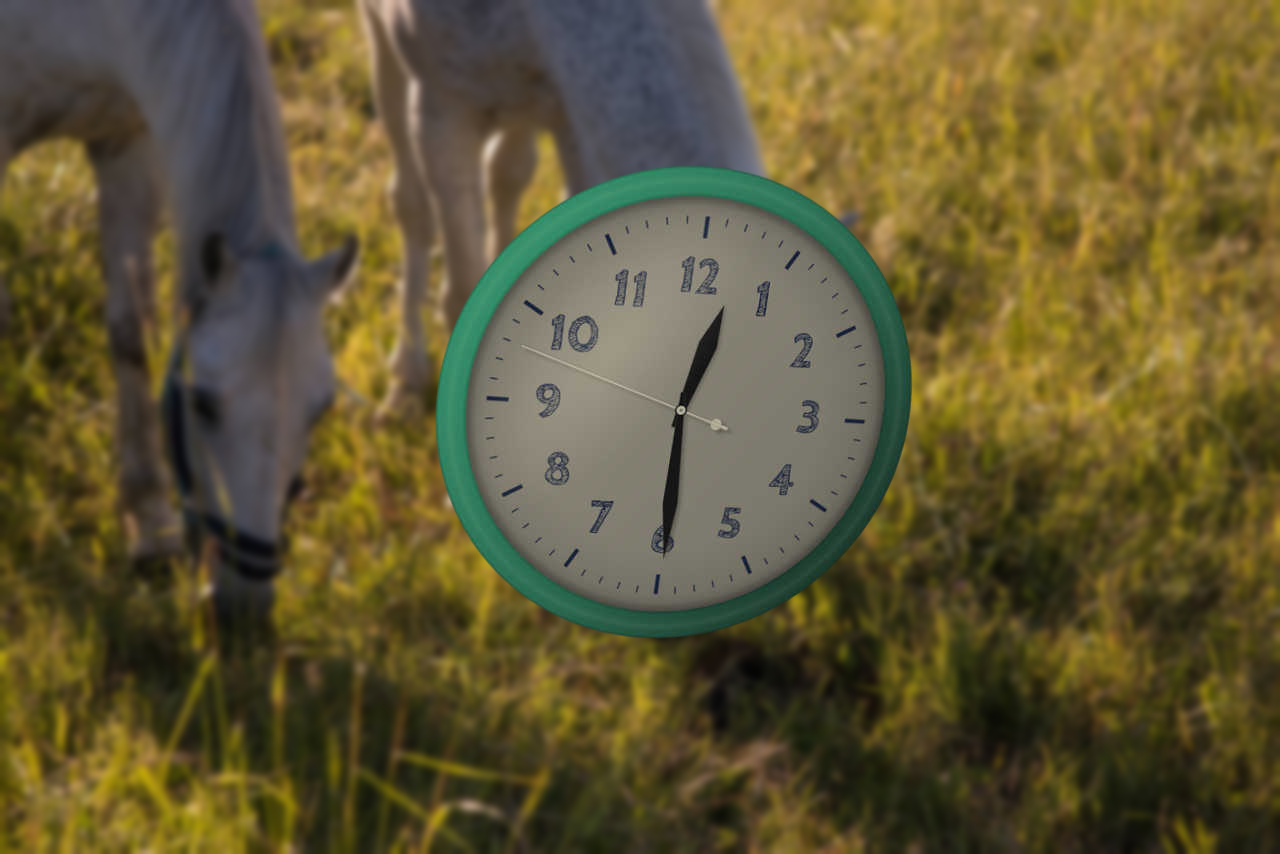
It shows 12,29,48
